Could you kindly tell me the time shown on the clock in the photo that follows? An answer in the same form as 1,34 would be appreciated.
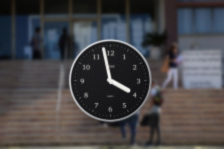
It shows 3,58
